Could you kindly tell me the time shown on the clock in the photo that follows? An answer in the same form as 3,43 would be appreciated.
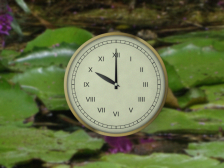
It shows 10,00
